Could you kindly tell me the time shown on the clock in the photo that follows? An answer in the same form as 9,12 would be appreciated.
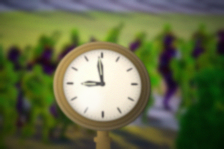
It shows 8,59
